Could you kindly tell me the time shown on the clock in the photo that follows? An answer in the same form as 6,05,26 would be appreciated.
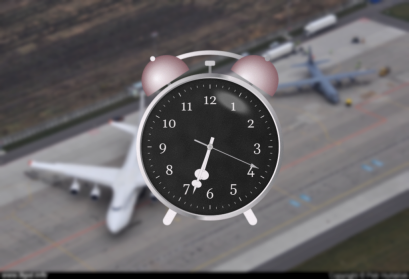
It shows 6,33,19
